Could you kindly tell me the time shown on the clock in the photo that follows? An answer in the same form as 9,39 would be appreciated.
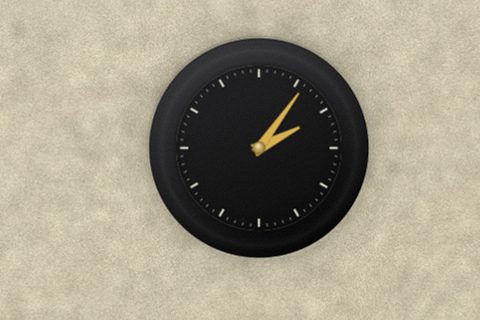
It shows 2,06
